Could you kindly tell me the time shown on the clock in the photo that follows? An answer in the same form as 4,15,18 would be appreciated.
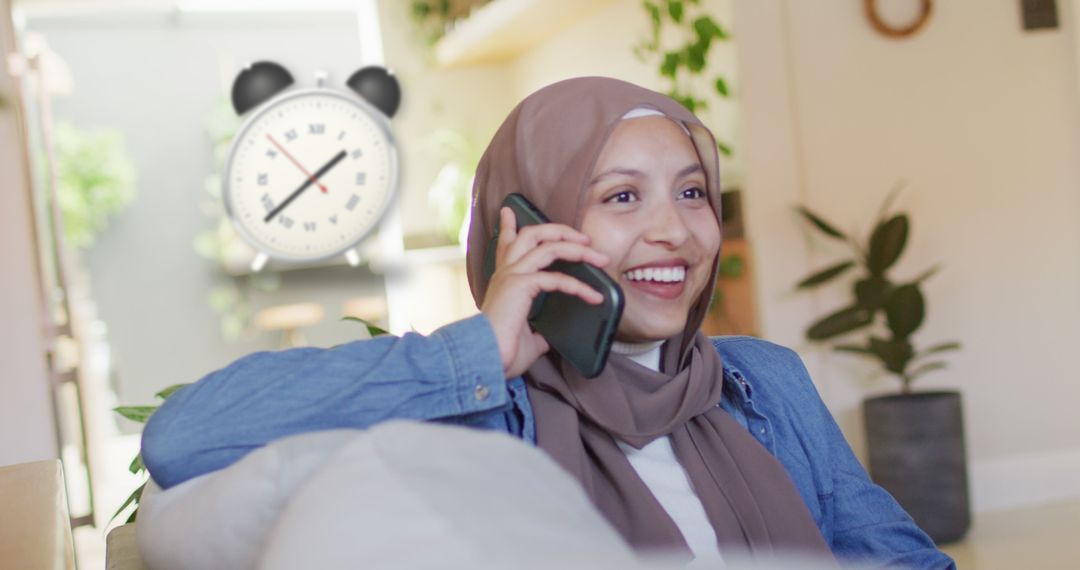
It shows 1,37,52
